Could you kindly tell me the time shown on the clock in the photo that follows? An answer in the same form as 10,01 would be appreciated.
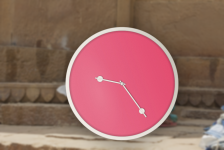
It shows 9,24
